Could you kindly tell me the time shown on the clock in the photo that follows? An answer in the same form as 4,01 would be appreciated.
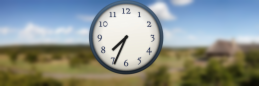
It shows 7,34
